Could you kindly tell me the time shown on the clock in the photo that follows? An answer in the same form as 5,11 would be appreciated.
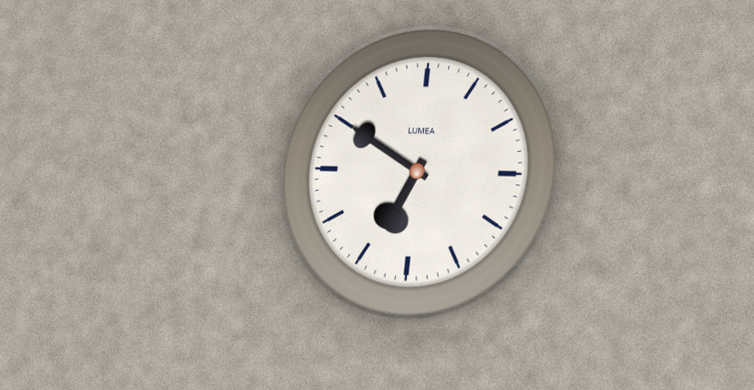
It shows 6,50
